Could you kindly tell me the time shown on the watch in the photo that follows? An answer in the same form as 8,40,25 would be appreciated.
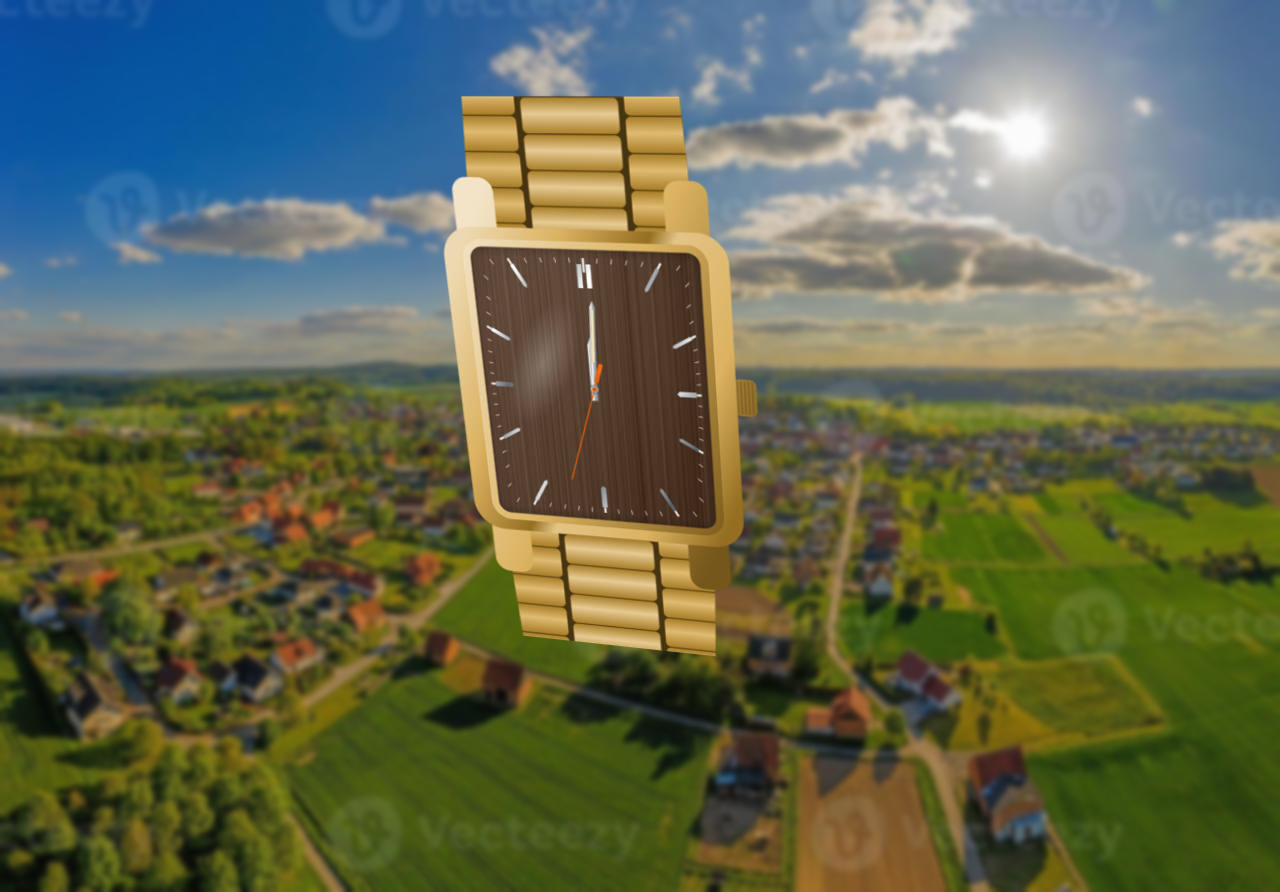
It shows 12,00,33
